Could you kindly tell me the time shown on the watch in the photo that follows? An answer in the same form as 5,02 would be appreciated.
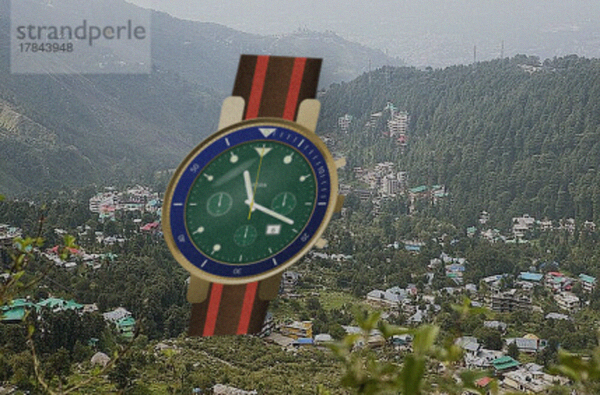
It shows 11,19
